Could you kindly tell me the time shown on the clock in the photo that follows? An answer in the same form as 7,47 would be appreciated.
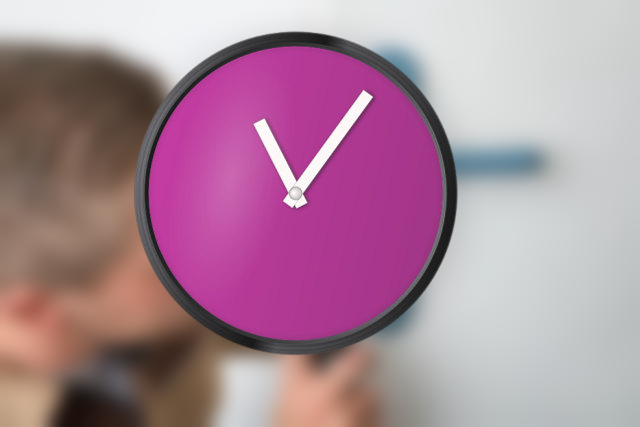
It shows 11,06
